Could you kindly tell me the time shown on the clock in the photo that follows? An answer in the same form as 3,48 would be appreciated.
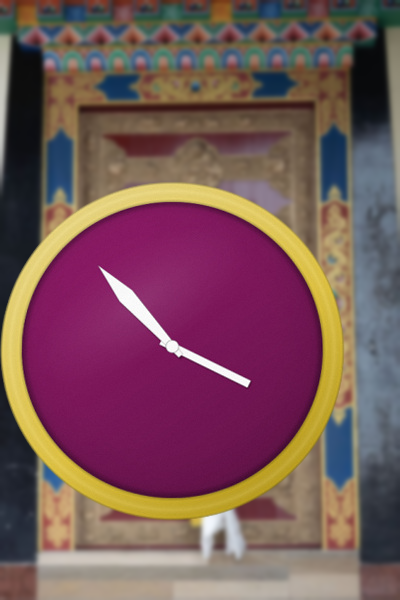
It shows 3,53
